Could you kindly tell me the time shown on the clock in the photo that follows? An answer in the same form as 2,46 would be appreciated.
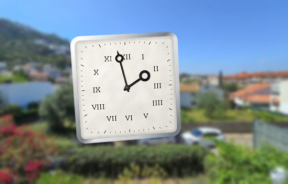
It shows 1,58
